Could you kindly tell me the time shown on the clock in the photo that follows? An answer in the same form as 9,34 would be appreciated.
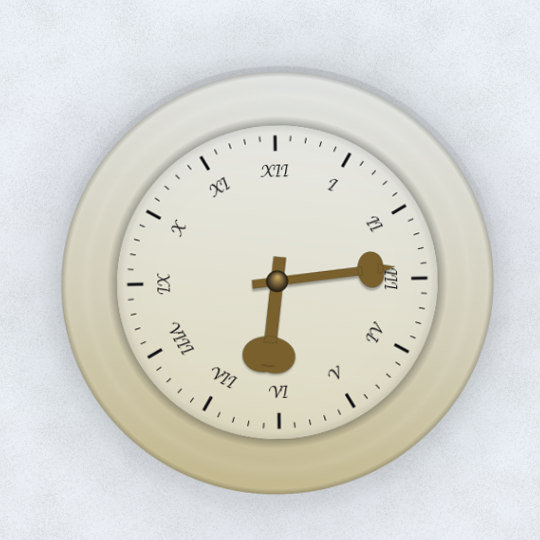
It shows 6,14
